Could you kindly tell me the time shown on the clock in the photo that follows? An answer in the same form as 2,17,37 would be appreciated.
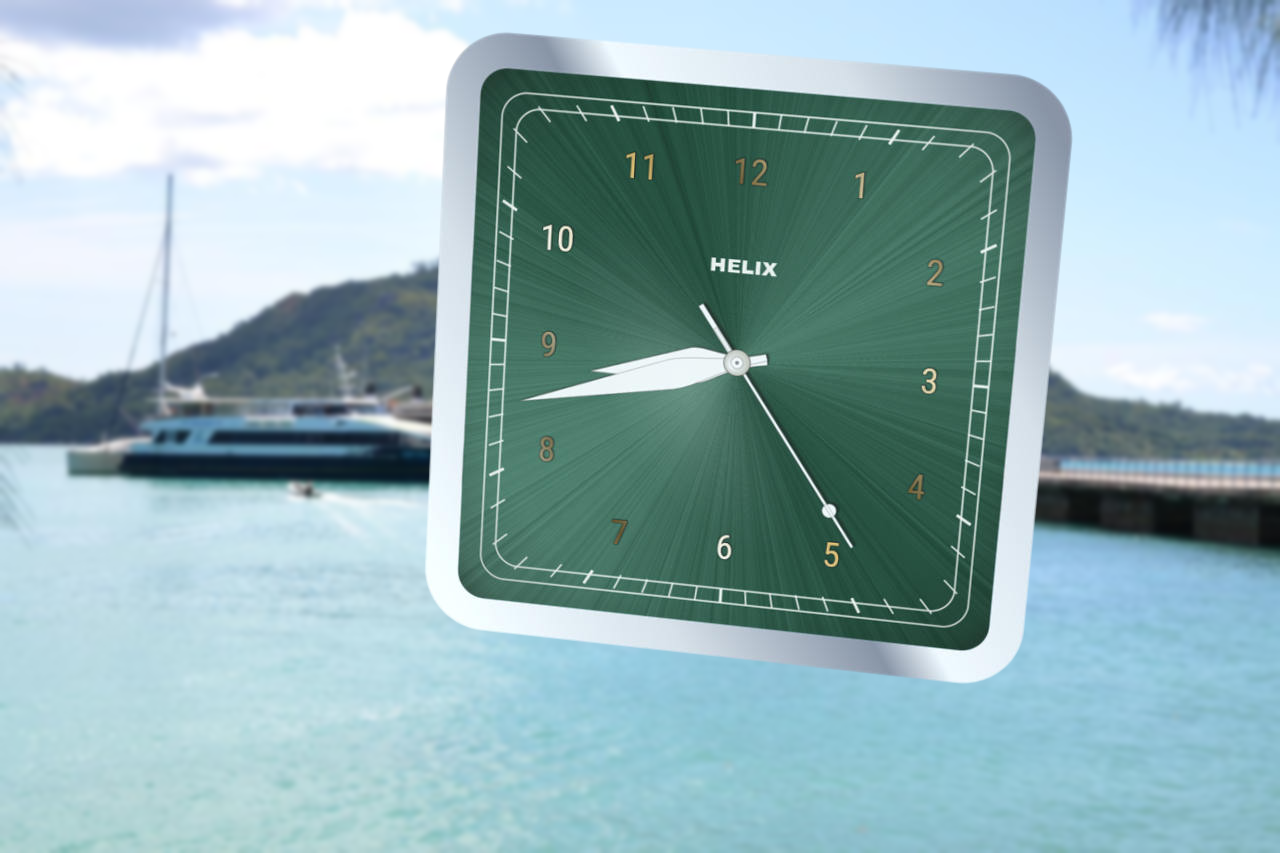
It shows 8,42,24
